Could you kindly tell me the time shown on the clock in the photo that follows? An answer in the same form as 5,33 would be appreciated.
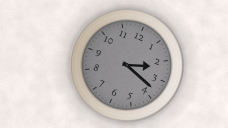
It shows 2,18
